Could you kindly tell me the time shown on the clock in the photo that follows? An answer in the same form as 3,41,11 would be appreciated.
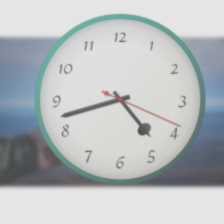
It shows 4,42,19
